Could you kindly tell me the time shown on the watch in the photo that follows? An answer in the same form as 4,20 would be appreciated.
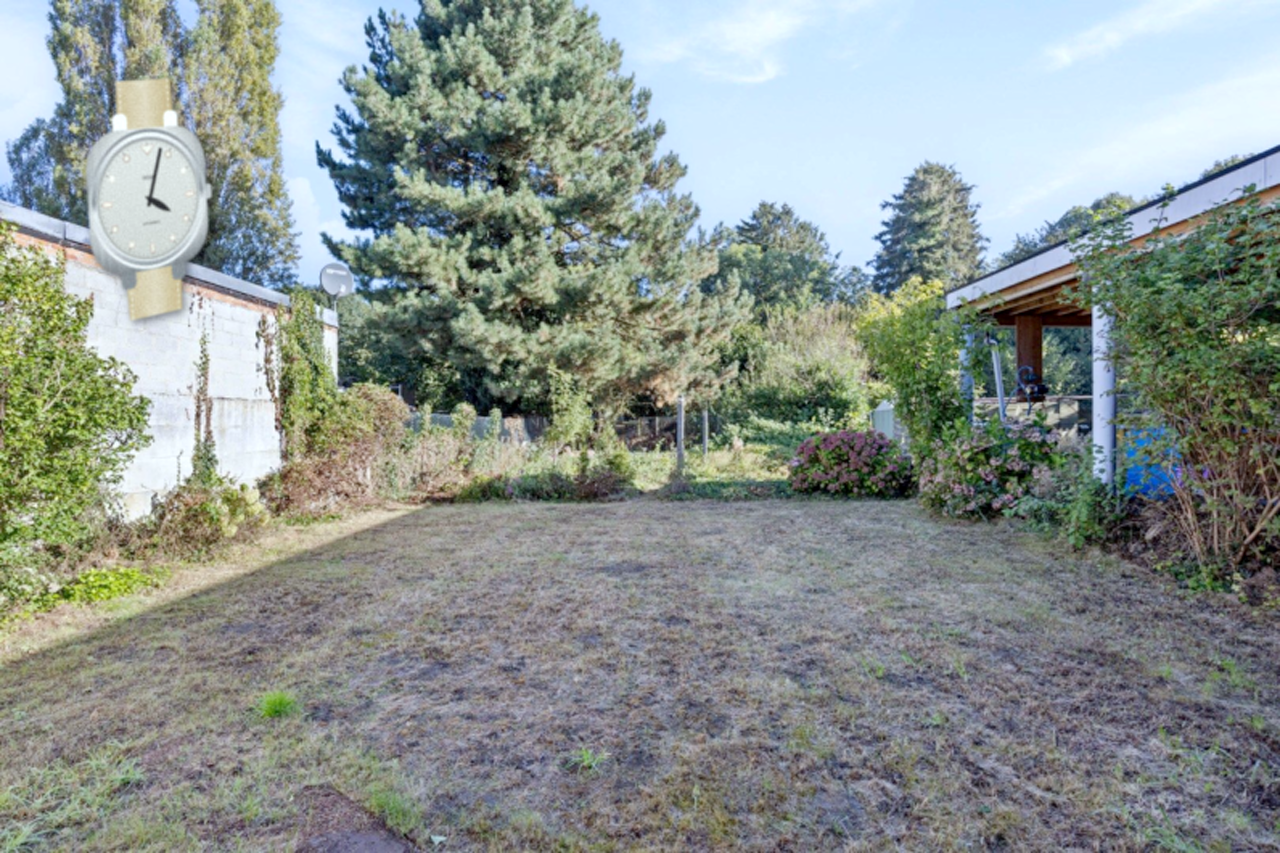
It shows 4,03
